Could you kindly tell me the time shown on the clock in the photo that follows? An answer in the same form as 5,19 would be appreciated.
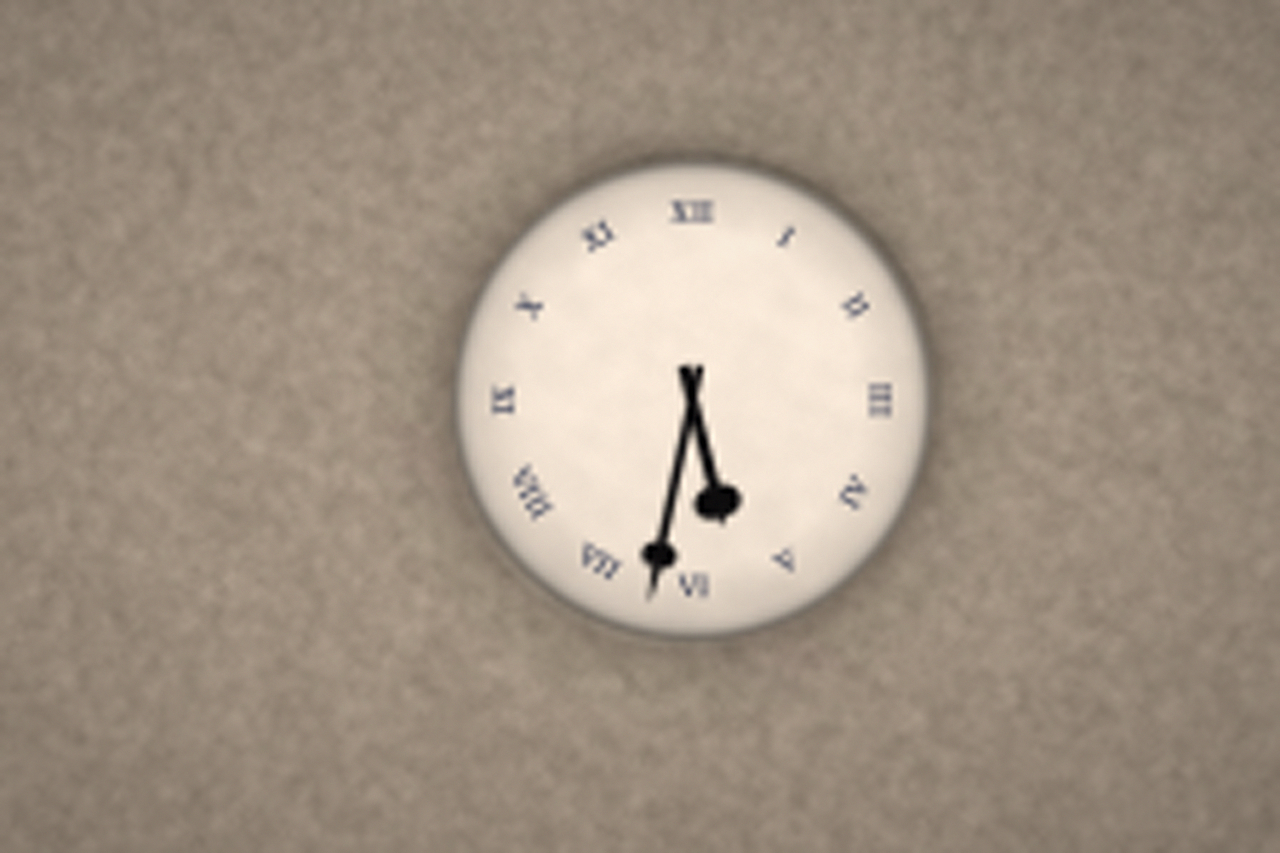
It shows 5,32
